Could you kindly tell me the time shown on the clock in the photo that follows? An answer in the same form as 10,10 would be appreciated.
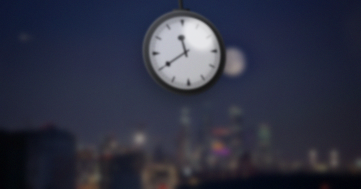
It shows 11,40
